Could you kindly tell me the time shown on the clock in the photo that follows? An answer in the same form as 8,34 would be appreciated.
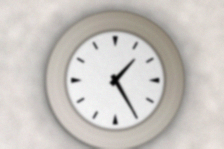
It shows 1,25
